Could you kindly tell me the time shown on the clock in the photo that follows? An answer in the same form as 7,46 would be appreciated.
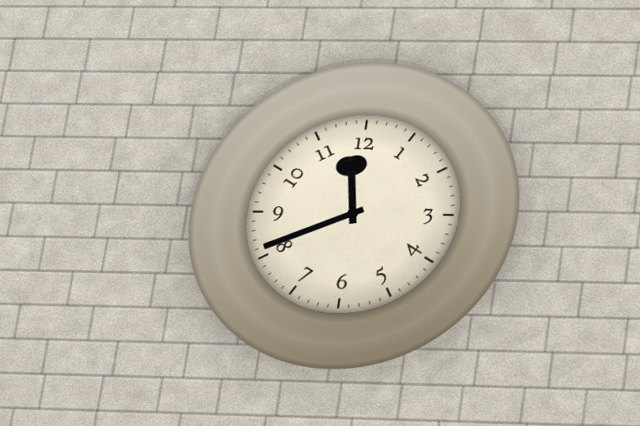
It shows 11,41
